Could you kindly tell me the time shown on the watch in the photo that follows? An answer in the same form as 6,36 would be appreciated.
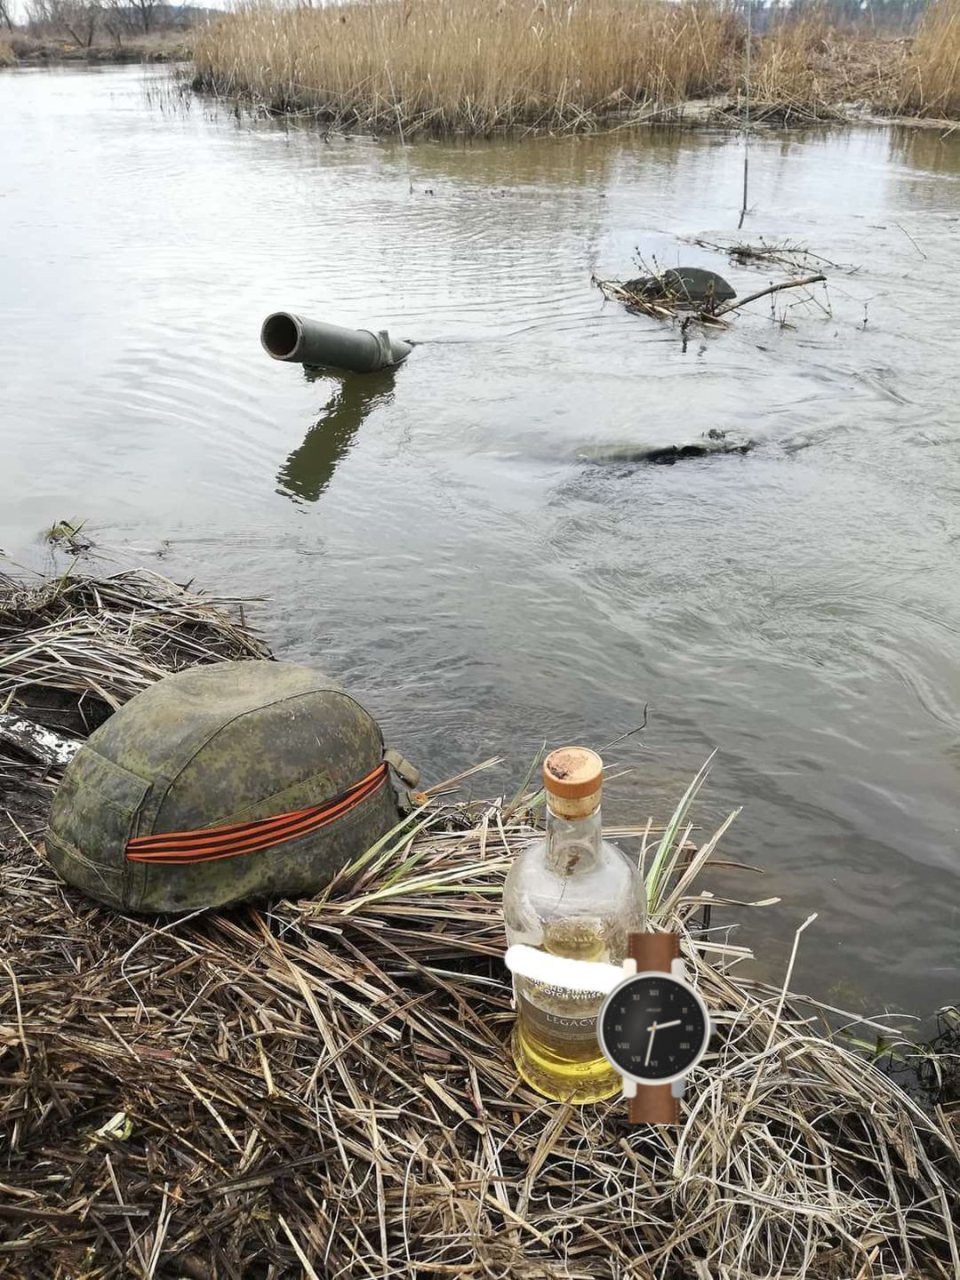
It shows 2,32
